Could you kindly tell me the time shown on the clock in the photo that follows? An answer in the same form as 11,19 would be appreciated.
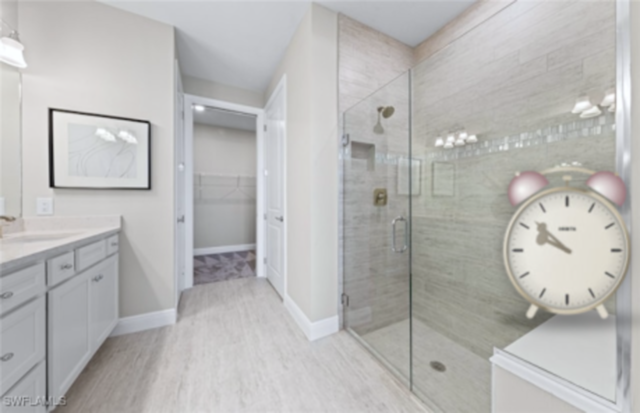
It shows 9,52
